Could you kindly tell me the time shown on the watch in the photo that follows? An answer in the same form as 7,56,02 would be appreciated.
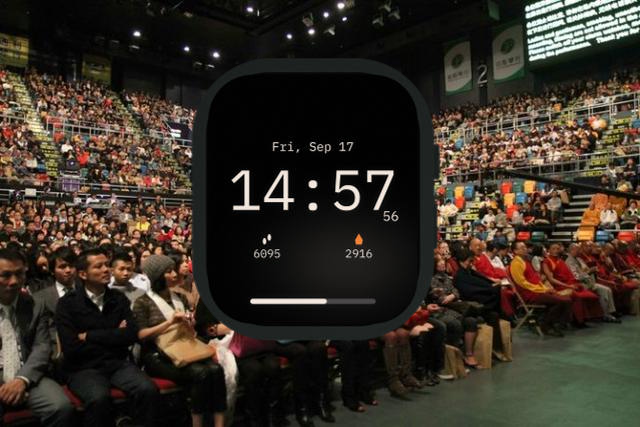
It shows 14,57,56
